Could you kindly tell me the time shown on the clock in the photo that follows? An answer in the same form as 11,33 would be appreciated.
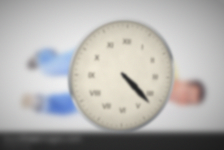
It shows 4,22
